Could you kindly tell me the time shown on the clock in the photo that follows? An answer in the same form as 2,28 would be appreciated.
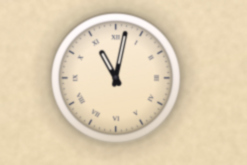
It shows 11,02
